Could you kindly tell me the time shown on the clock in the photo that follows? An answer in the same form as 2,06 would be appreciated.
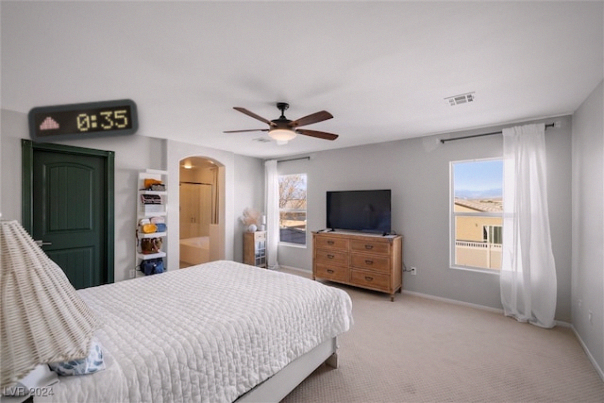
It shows 0,35
